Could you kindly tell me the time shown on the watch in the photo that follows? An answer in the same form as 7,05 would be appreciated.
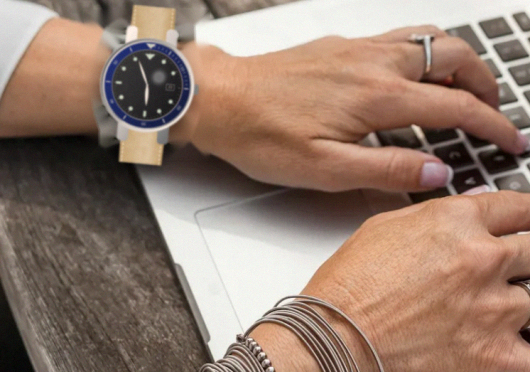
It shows 5,56
